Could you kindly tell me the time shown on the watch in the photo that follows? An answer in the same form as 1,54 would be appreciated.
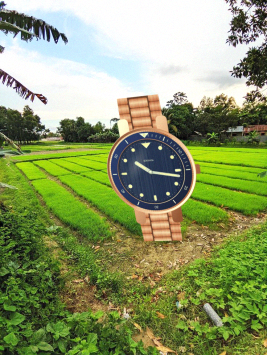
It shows 10,17
